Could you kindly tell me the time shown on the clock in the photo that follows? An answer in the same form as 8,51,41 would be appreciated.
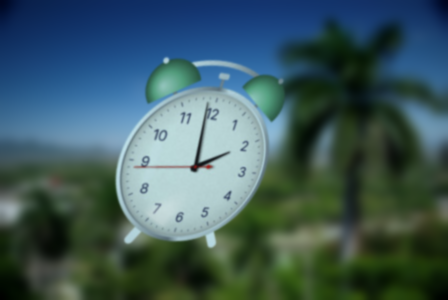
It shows 1,58,44
